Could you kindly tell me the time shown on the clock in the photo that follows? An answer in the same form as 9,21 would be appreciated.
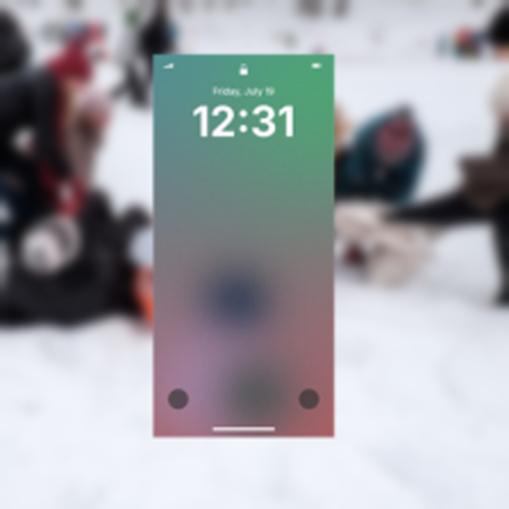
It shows 12,31
